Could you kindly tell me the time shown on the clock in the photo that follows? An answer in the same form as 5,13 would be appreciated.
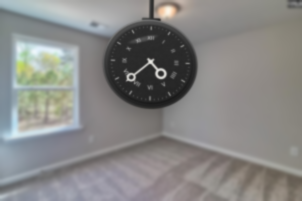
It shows 4,38
